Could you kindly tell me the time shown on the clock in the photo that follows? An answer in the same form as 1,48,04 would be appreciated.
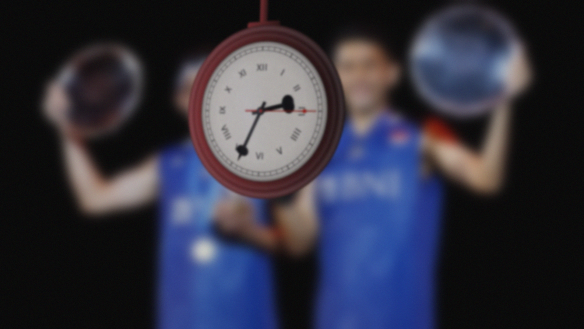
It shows 2,34,15
